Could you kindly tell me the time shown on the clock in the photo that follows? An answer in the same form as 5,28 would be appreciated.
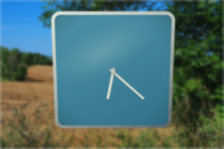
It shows 6,22
